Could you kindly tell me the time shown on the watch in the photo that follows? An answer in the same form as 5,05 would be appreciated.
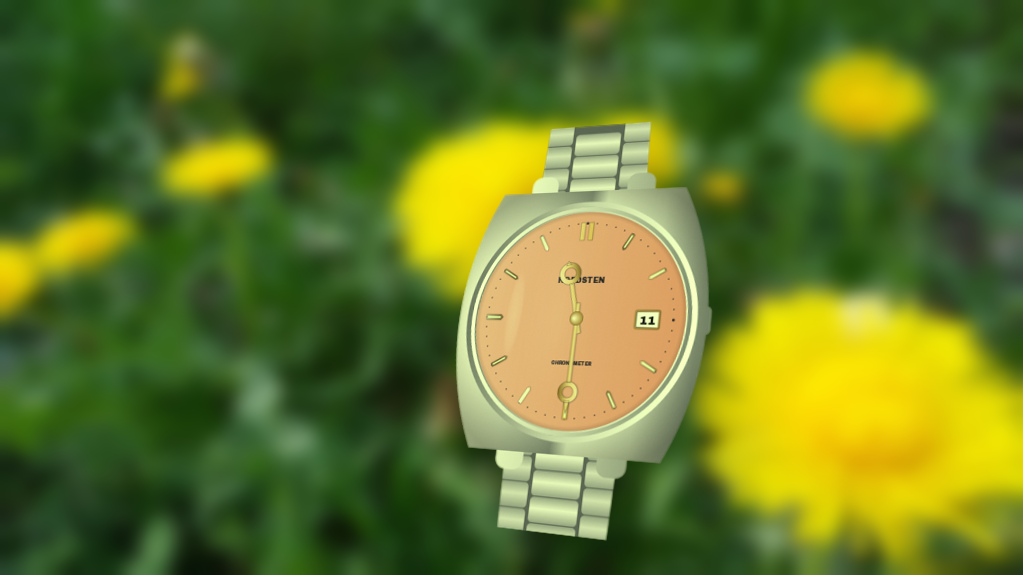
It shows 11,30
